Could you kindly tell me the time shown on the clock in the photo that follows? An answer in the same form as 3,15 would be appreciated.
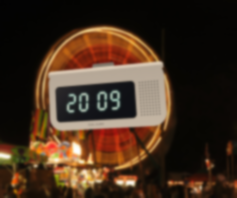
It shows 20,09
